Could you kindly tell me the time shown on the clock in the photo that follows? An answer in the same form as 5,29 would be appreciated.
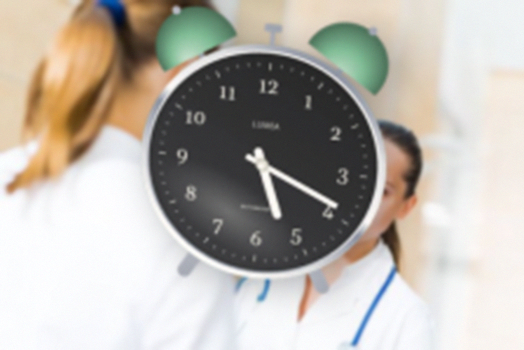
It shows 5,19
